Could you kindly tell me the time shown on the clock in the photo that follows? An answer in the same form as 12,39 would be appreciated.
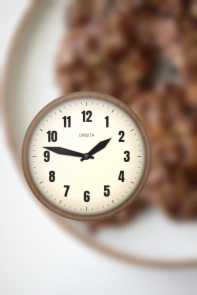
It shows 1,47
